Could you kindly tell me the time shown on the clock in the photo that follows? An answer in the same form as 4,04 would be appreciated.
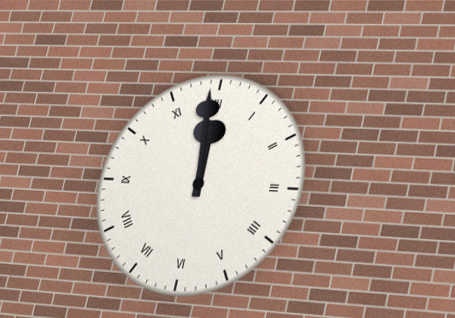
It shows 11,59
